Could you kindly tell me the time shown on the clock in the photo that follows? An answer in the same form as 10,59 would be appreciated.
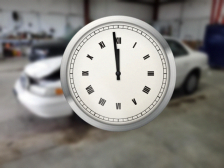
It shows 11,59
